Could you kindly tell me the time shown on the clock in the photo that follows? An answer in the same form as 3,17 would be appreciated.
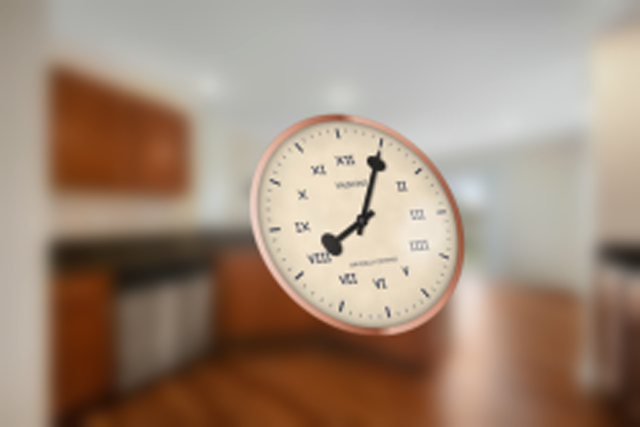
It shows 8,05
